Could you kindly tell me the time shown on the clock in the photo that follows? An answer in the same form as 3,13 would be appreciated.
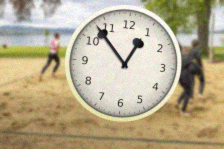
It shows 12,53
